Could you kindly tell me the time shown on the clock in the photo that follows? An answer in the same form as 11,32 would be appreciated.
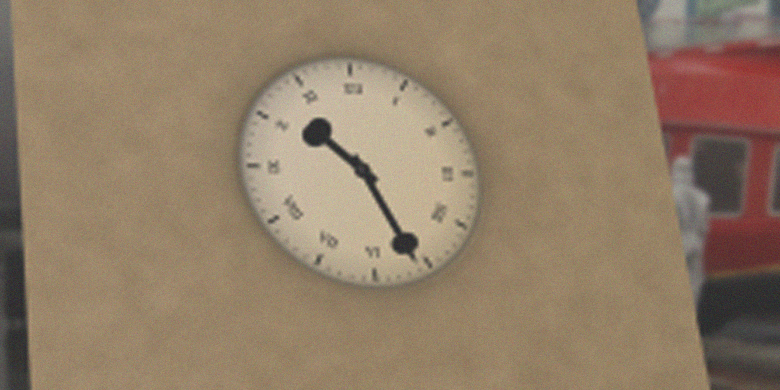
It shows 10,26
